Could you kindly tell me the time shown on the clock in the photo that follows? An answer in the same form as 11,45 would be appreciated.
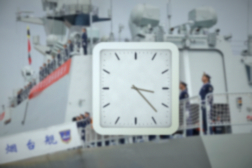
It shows 3,23
